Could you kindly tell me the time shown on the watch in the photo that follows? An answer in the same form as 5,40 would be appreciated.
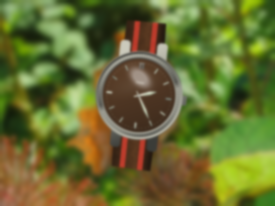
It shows 2,25
